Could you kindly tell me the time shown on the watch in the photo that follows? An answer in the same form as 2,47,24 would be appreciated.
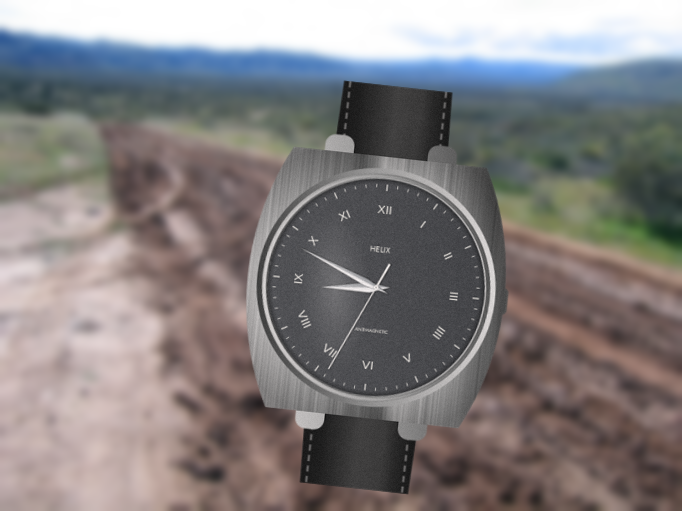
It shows 8,48,34
